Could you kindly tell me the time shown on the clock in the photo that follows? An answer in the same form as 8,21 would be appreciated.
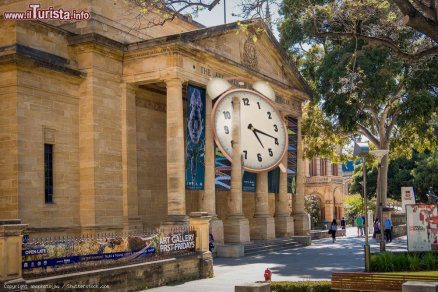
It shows 5,19
